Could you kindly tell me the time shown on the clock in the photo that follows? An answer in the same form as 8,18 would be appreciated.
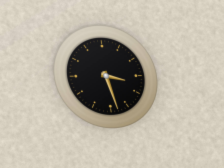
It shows 3,28
